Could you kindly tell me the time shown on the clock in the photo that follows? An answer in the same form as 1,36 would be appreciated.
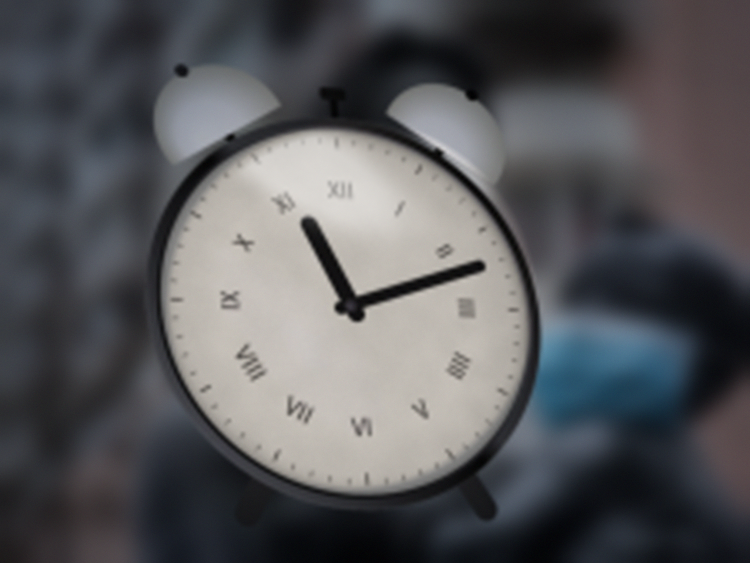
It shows 11,12
